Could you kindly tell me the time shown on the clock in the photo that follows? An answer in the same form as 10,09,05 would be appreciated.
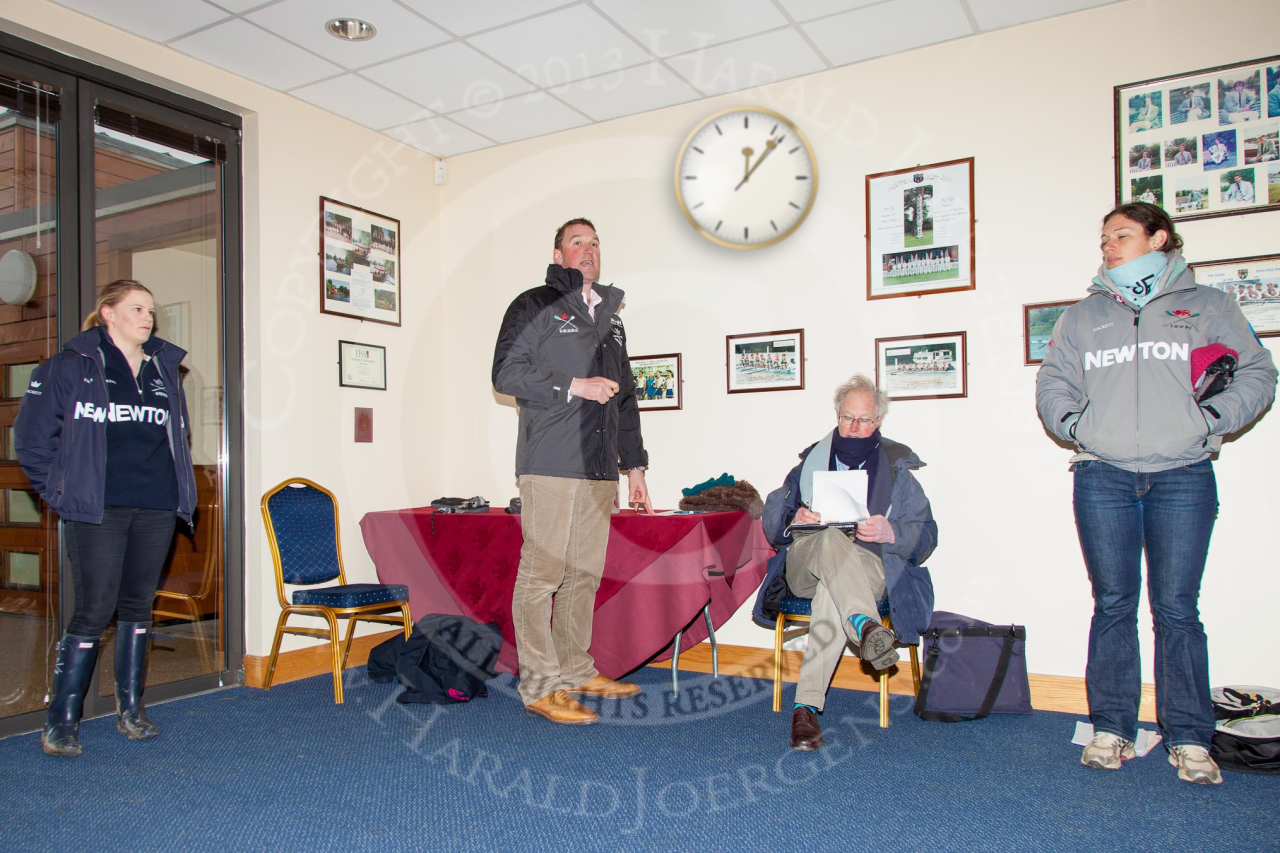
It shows 12,06,07
